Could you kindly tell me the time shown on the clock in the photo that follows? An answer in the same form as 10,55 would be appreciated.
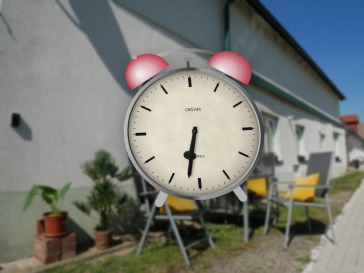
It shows 6,32
